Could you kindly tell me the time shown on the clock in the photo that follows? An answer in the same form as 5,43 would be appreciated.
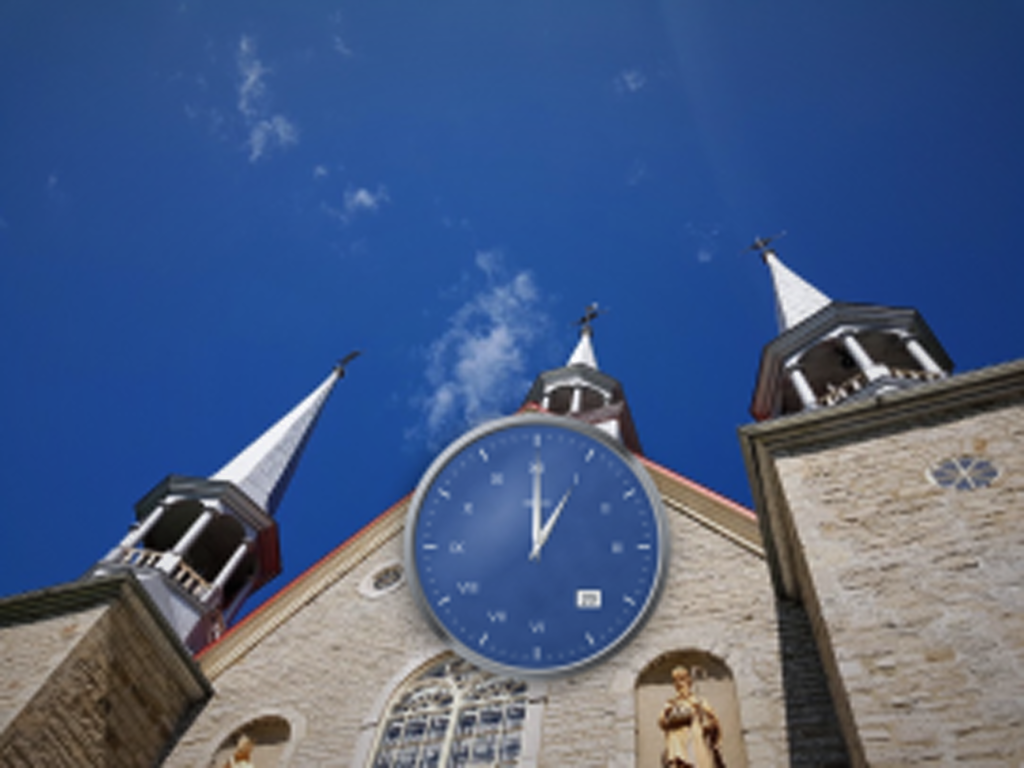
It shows 1,00
